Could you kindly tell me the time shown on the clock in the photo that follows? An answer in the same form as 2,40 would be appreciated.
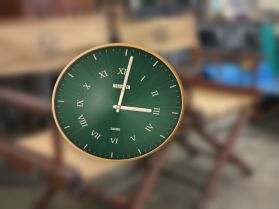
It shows 3,01
